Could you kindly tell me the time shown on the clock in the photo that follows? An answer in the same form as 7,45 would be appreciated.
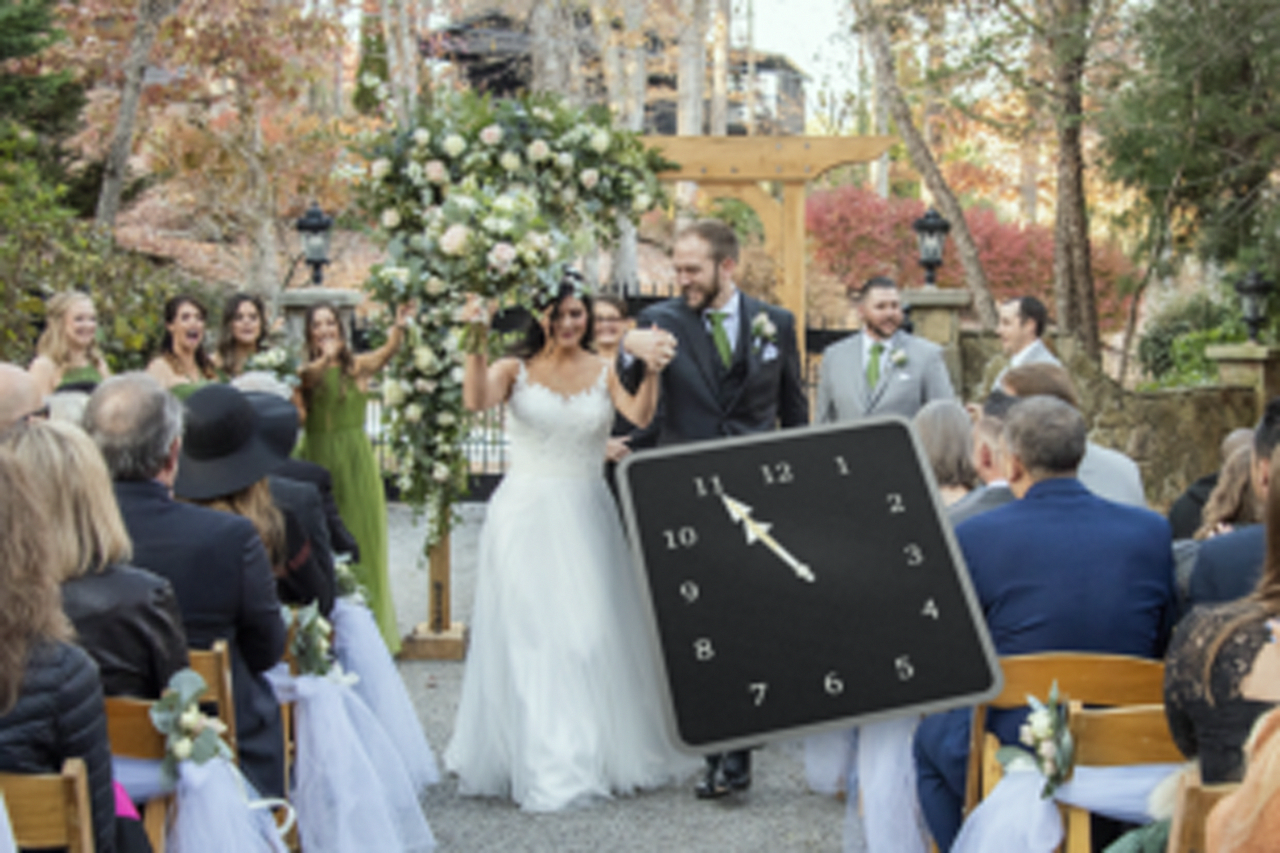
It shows 10,55
